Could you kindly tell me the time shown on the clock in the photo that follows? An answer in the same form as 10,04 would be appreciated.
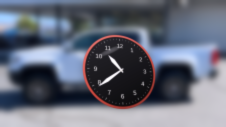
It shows 10,39
